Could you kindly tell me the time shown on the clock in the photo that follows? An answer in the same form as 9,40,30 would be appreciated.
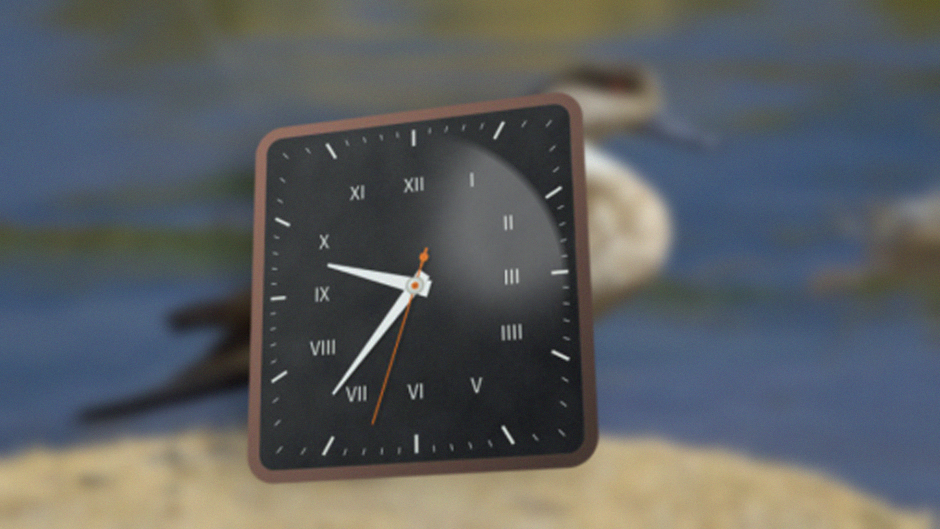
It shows 9,36,33
